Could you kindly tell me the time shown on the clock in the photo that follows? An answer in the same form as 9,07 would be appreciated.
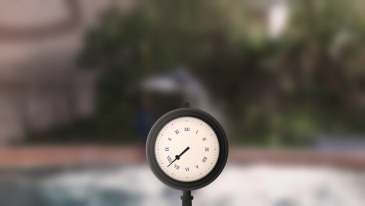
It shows 7,38
